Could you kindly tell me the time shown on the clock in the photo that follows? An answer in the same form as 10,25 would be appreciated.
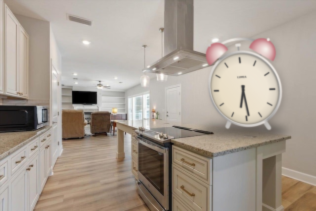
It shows 6,29
